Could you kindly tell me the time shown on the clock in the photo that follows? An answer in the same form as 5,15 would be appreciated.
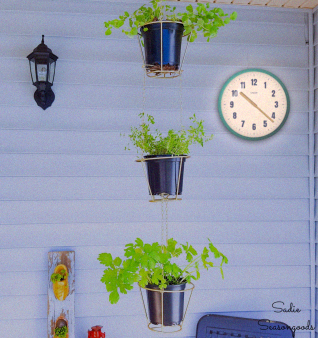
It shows 10,22
